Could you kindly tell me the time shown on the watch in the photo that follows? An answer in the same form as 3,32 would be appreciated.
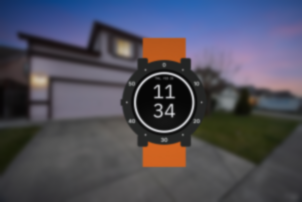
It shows 11,34
